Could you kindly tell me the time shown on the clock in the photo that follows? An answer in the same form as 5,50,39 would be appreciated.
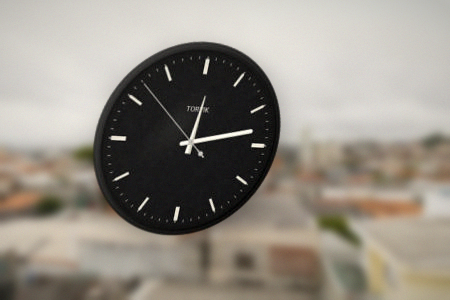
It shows 12,12,52
